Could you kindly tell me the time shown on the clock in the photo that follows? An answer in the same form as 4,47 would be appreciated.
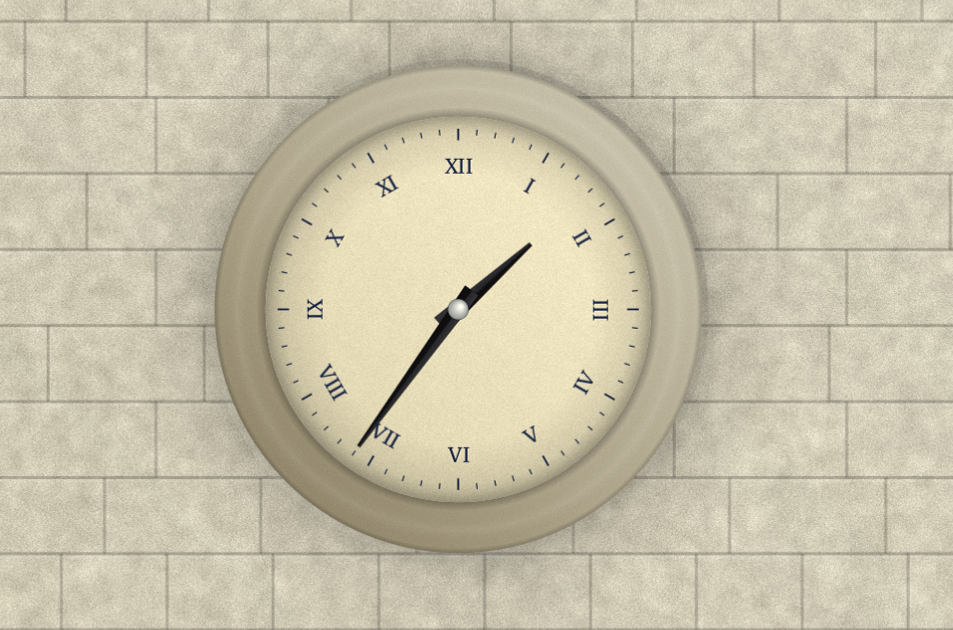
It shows 1,36
